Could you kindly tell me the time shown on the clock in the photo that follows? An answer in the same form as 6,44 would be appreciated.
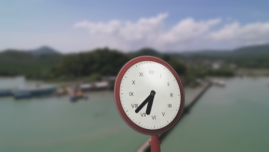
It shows 6,38
